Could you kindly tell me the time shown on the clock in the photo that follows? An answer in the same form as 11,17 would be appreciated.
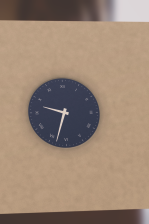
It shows 9,33
